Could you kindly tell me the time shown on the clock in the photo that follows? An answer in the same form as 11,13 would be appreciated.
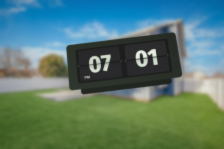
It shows 7,01
